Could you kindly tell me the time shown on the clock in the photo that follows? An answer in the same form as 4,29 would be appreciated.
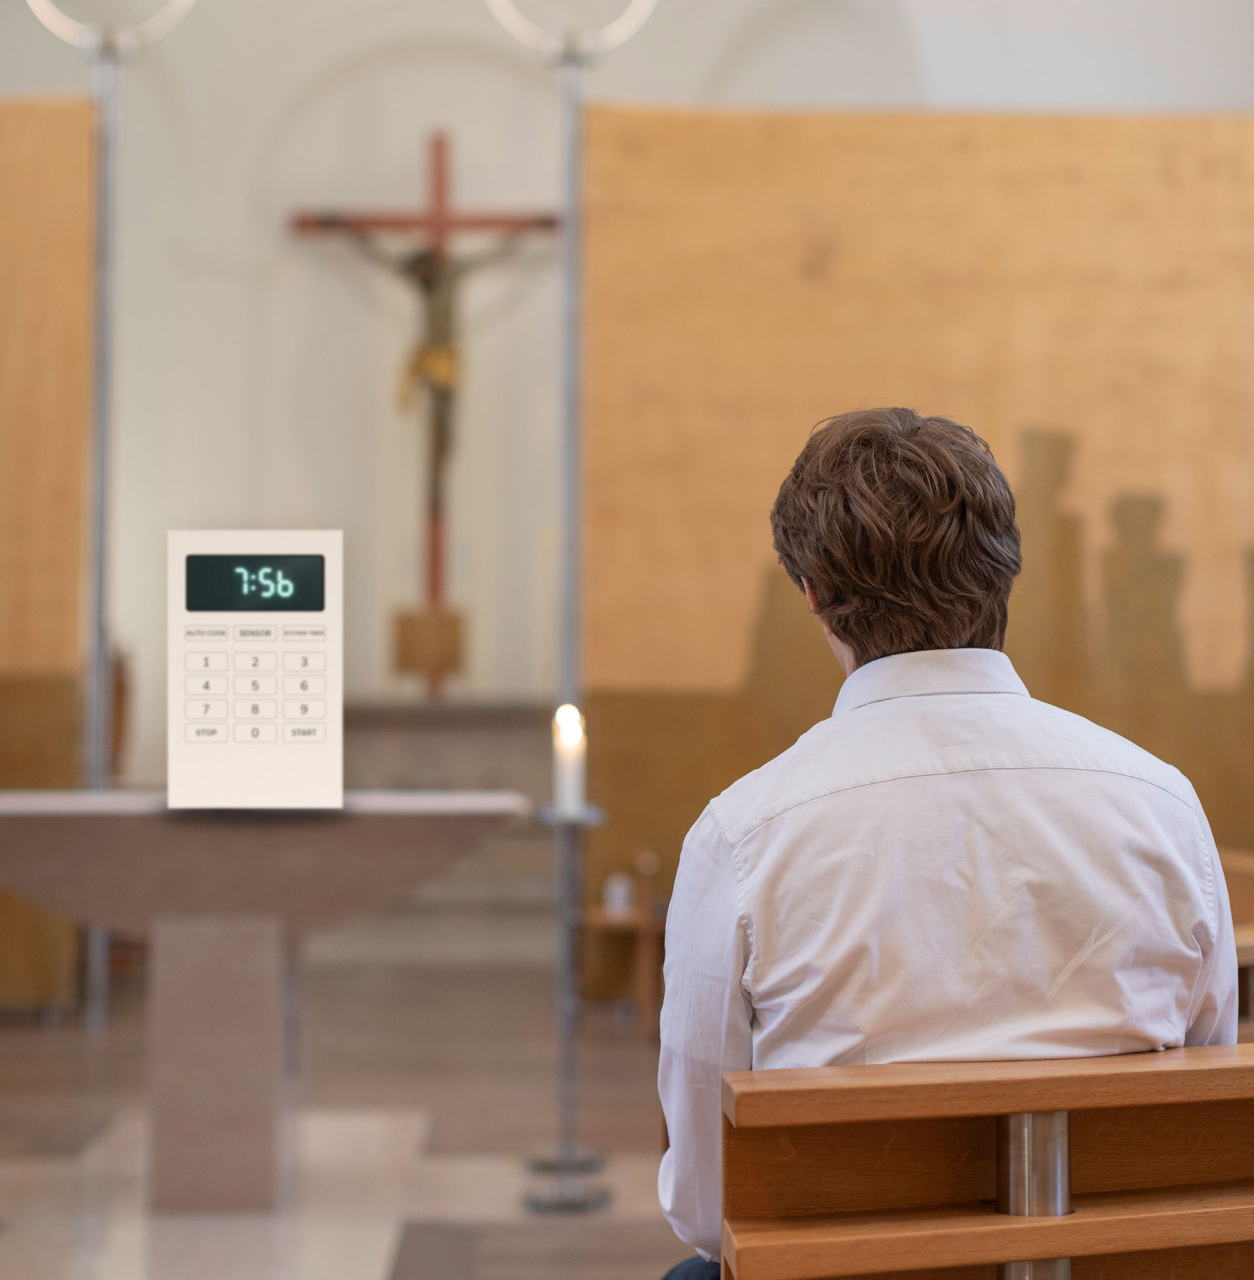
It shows 7,56
